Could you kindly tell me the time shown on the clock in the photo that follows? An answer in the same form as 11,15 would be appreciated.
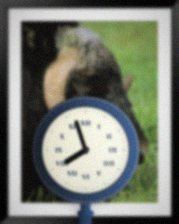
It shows 7,57
